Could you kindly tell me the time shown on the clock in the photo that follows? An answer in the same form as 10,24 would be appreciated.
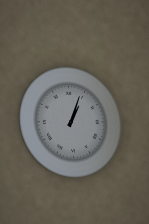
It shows 1,04
